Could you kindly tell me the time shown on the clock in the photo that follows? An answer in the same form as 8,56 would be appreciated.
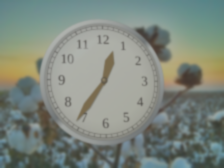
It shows 12,36
